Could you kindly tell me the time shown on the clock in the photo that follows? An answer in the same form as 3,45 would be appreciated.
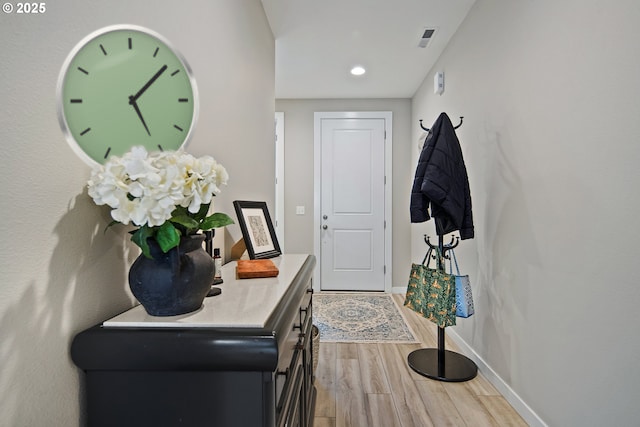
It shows 5,08
